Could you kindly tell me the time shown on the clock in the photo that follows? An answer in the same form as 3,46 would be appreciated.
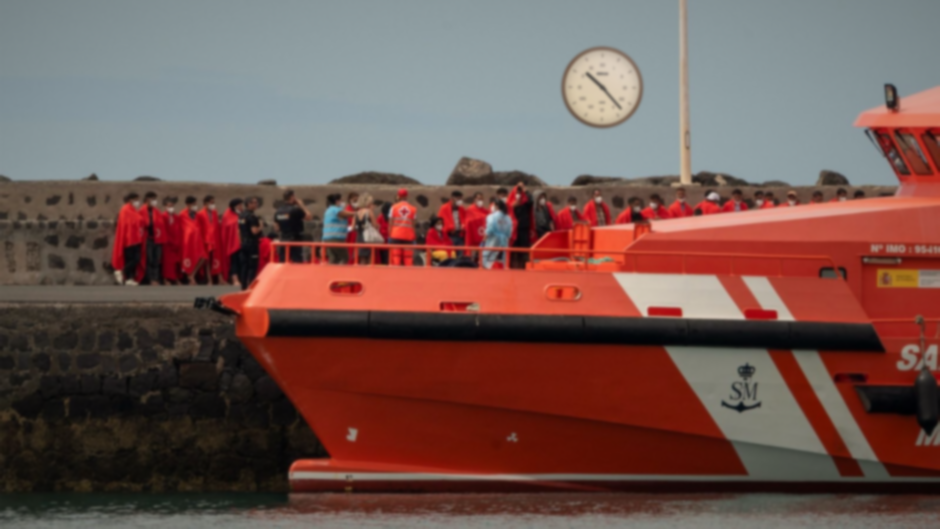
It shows 10,23
